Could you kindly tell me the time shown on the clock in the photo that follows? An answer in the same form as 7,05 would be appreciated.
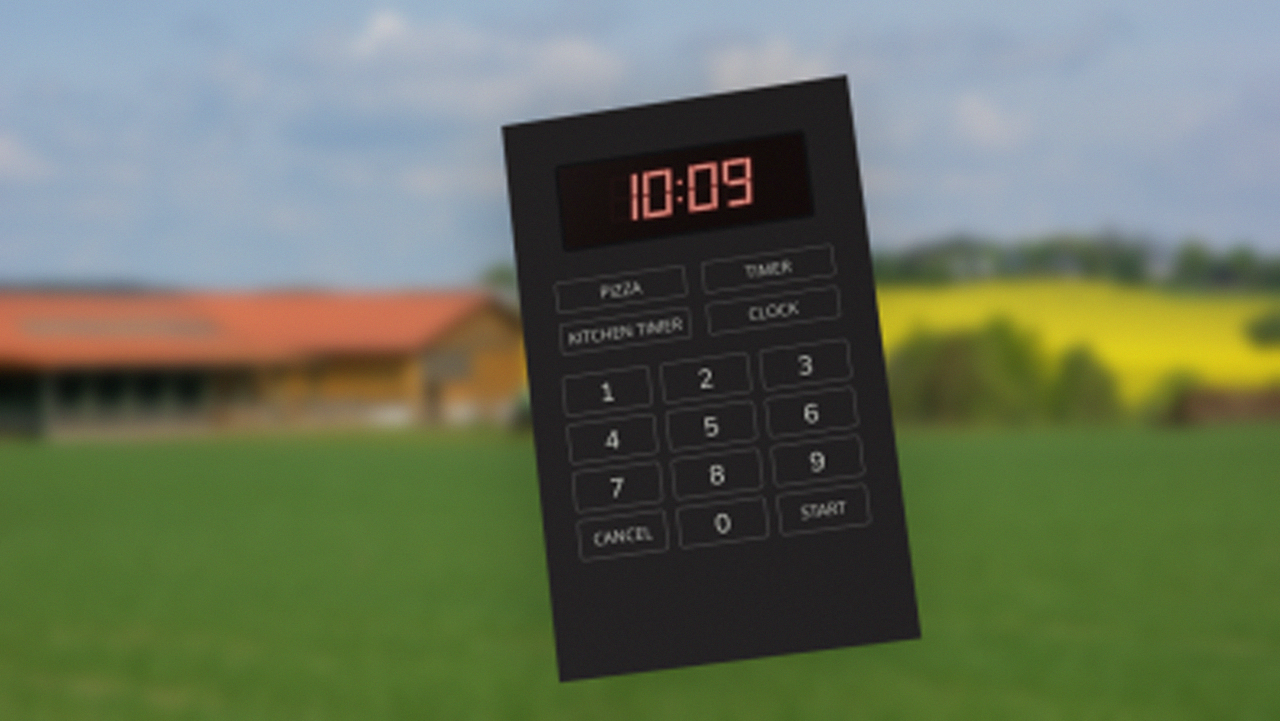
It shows 10,09
